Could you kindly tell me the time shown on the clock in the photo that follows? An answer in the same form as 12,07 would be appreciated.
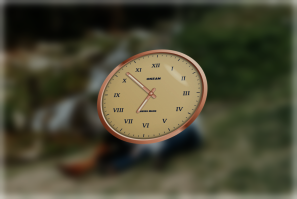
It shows 6,52
